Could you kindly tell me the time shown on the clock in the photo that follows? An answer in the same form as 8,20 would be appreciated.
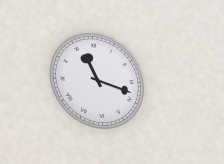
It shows 11,18
